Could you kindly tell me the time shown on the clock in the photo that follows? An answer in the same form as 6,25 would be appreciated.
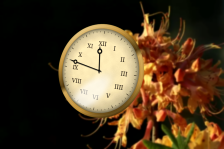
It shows 11,47
